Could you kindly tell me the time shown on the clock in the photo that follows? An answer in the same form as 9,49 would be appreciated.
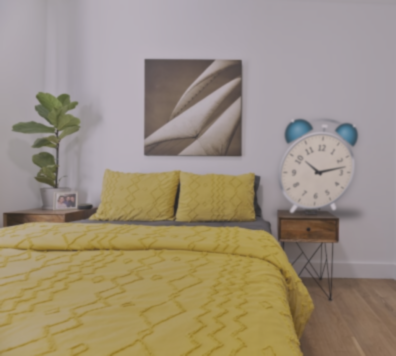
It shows 10,13
